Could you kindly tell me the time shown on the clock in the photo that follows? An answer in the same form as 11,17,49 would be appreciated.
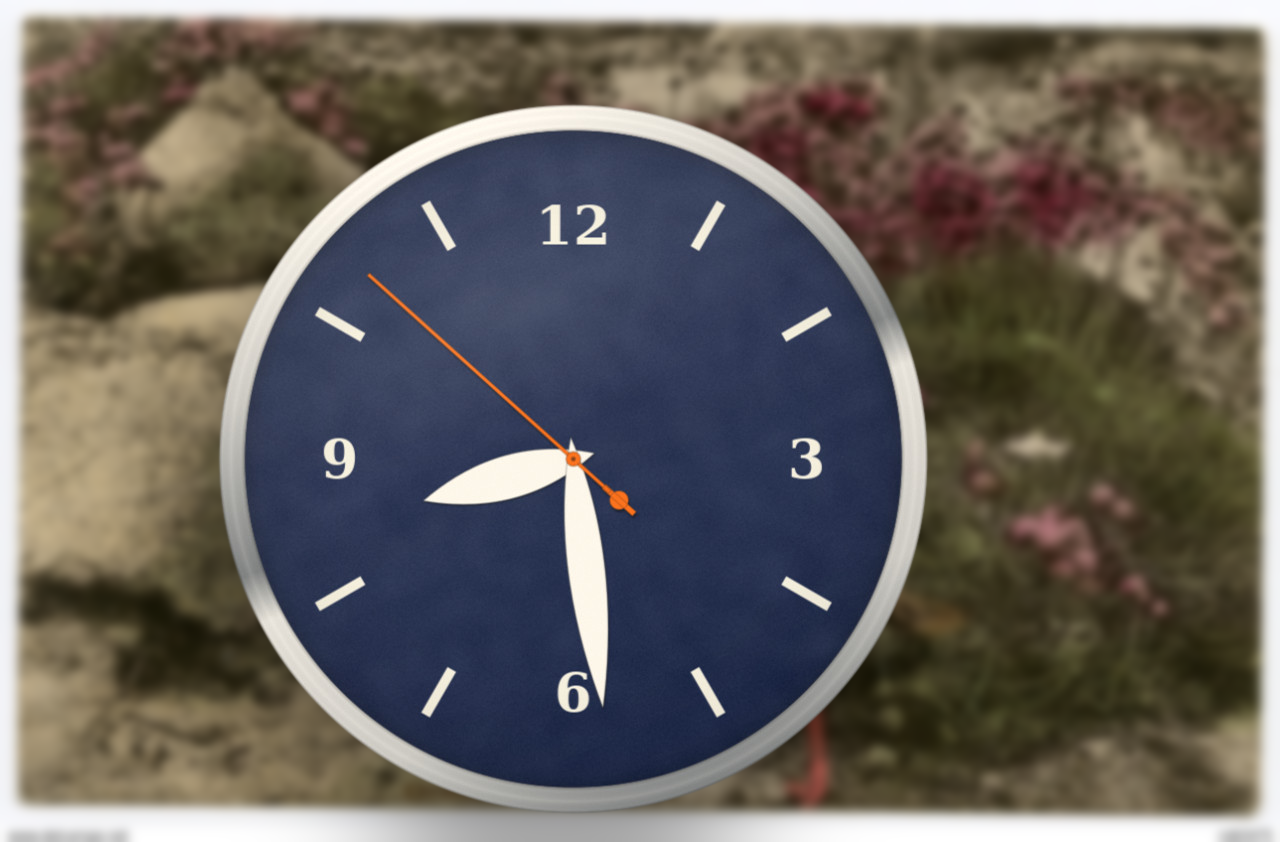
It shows 8,28,52
